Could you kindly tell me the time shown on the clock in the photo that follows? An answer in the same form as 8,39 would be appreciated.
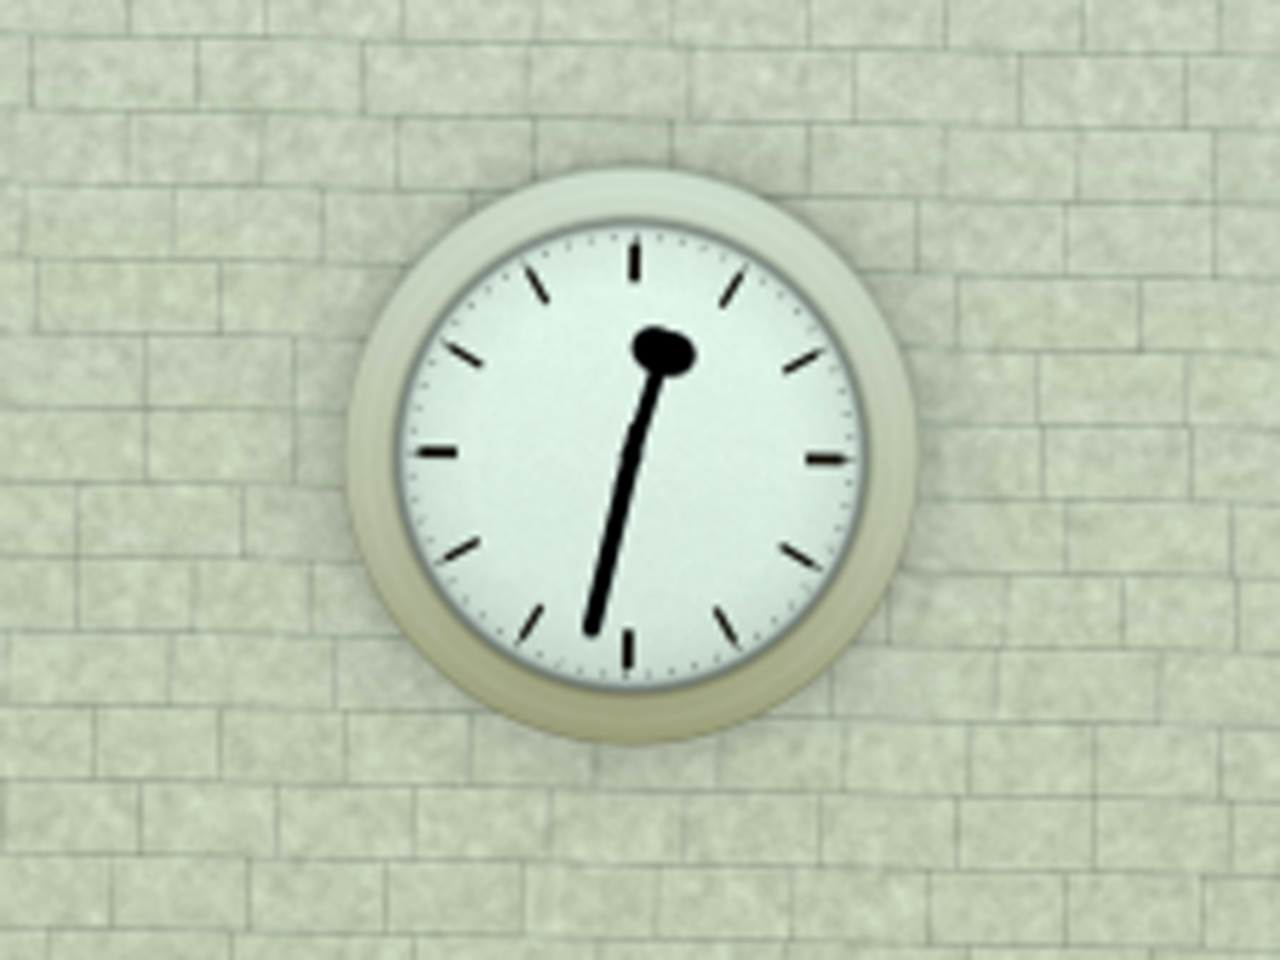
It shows 12,32
